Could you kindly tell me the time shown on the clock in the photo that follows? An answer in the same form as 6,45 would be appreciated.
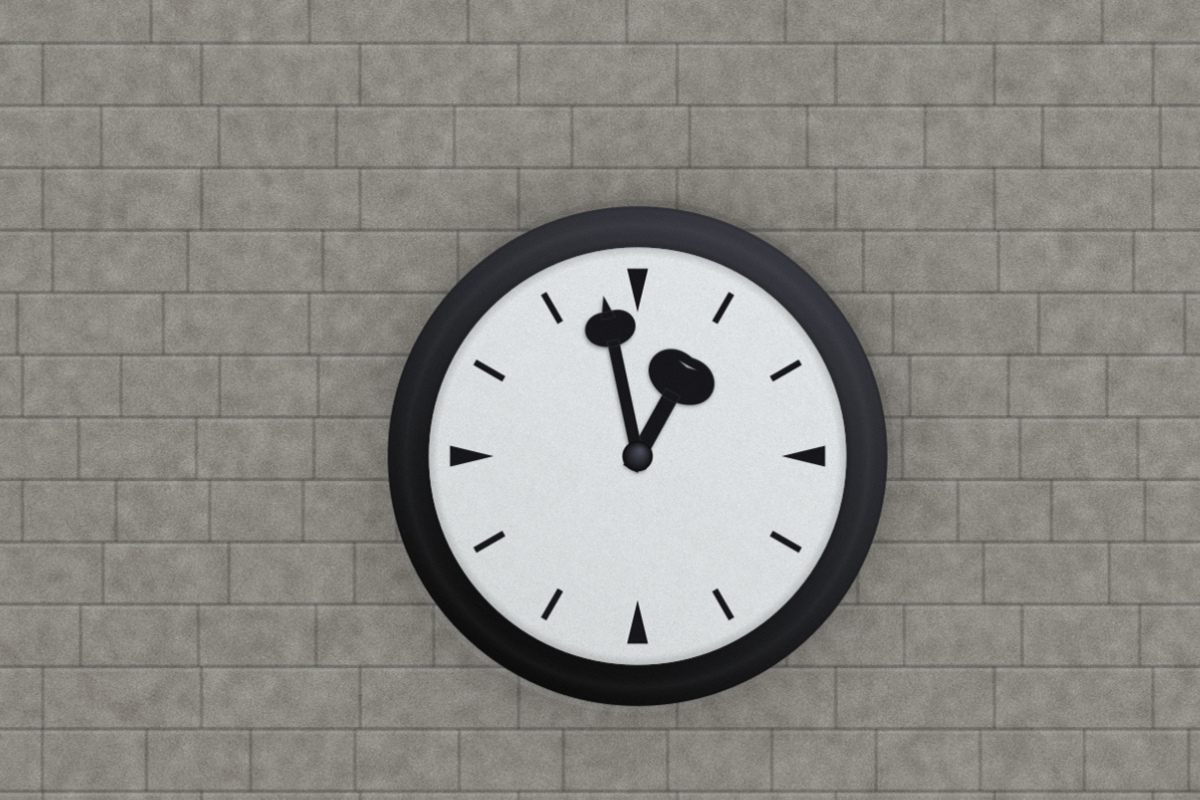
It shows 12,58
